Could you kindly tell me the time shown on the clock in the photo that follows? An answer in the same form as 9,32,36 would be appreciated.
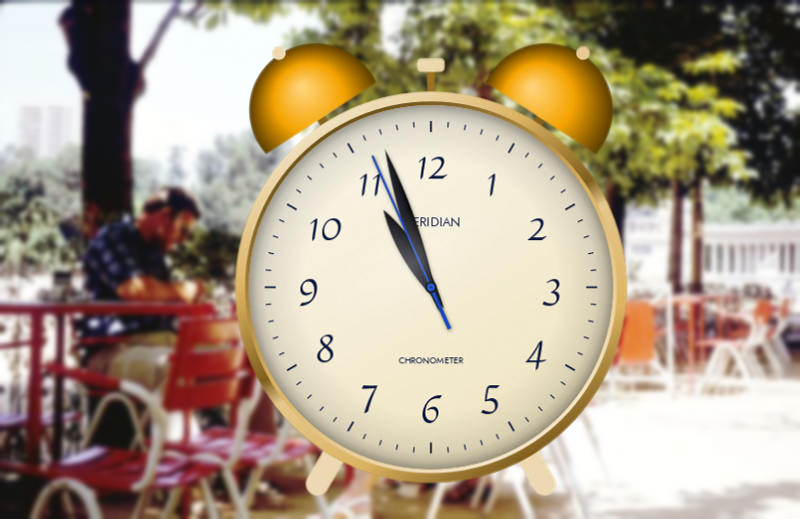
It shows 10,56,56
